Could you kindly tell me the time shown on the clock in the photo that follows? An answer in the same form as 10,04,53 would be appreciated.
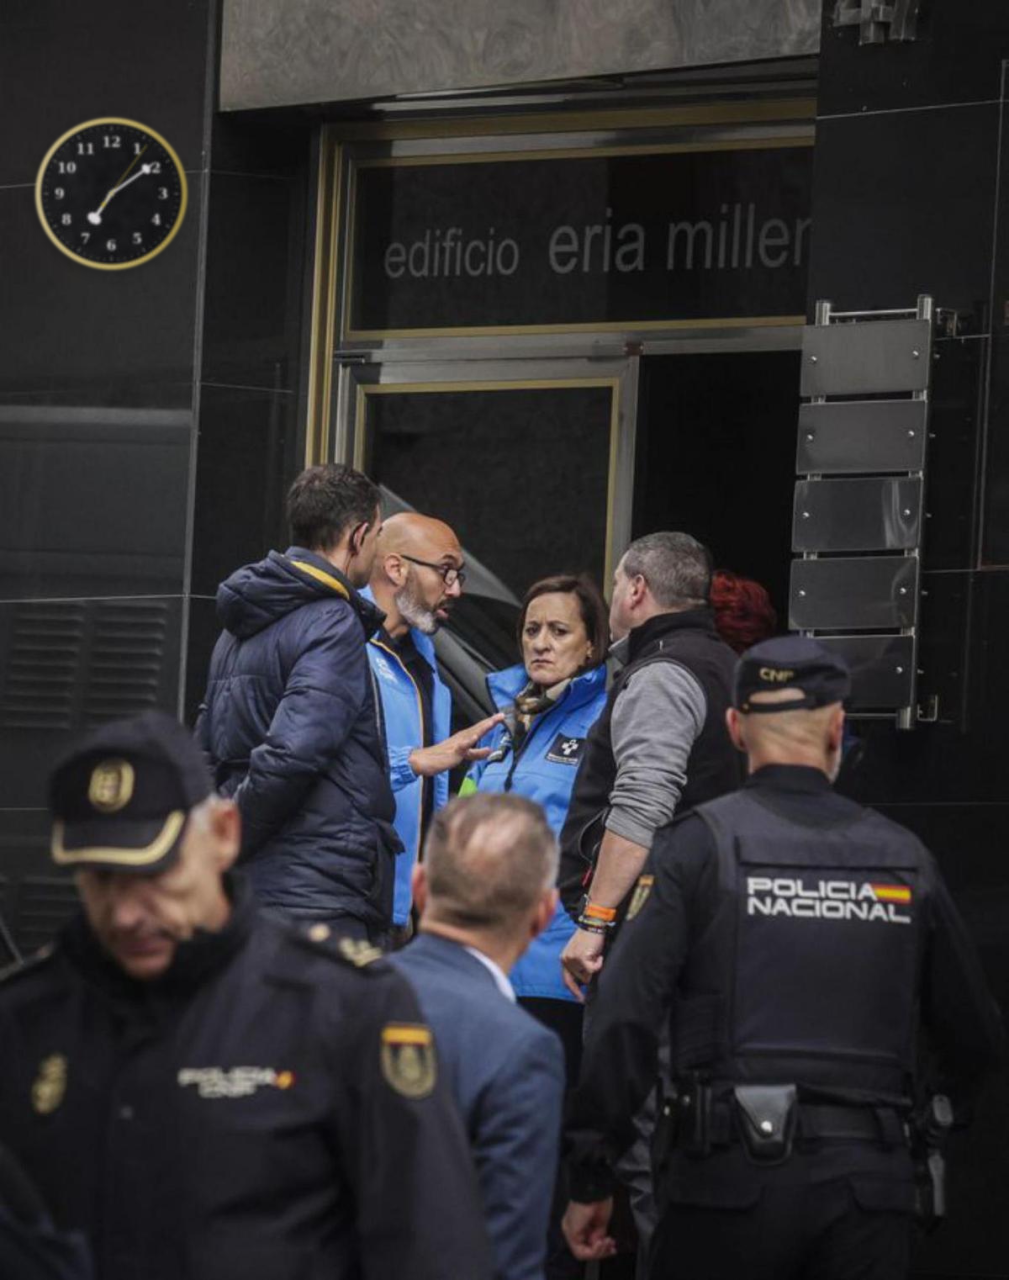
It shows 7,09,06
